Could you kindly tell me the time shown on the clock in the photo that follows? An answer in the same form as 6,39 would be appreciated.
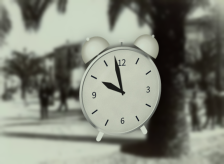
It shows 9,58
